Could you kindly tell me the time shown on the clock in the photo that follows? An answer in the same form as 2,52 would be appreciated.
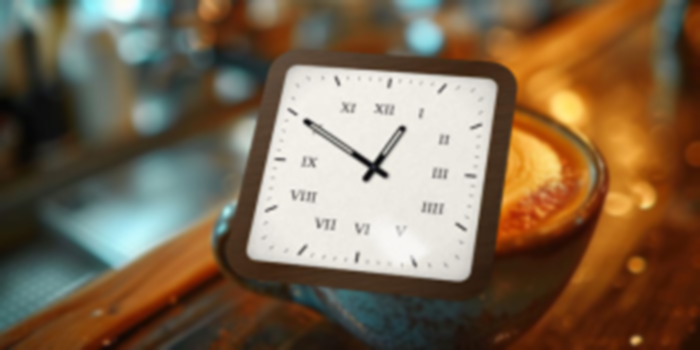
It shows 12,50
